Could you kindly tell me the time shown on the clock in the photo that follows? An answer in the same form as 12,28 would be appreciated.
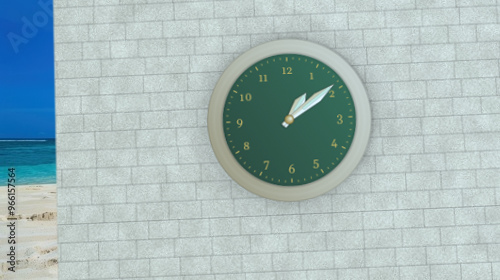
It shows 1,09
